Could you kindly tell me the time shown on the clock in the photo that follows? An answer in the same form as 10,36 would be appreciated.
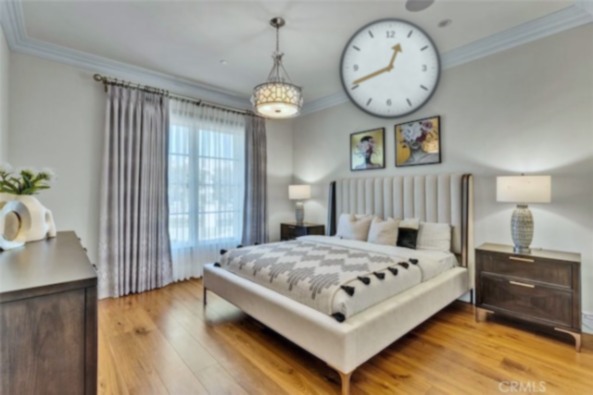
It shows 12,41
